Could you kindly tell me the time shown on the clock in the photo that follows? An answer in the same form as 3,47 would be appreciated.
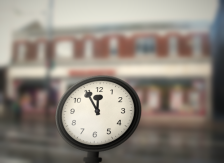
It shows 11,55
